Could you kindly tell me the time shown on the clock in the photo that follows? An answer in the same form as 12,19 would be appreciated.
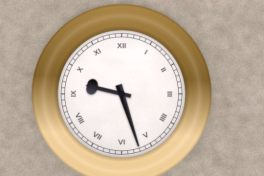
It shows 9,27
